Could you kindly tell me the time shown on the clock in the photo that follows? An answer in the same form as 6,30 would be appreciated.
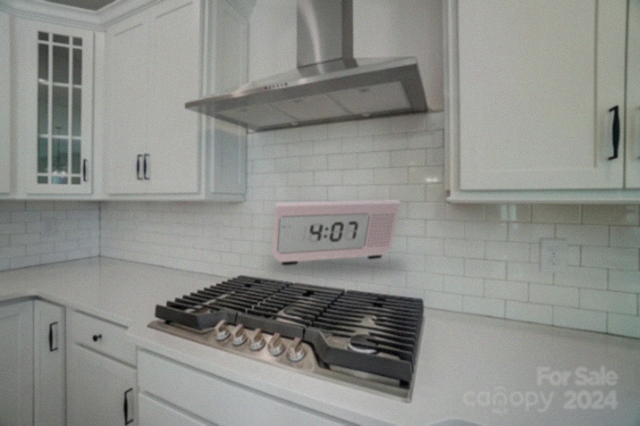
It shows 4,07
